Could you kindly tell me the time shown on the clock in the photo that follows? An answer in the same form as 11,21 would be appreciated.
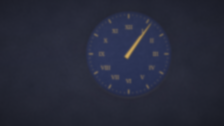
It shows 1,06
